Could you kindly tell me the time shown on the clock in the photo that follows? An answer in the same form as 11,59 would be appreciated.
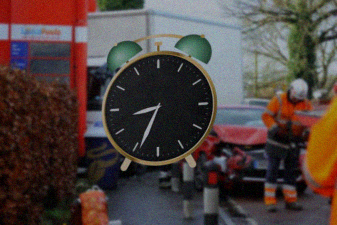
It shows 8,34
